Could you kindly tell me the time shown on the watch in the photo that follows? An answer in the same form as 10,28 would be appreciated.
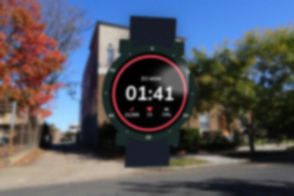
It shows 1,41
